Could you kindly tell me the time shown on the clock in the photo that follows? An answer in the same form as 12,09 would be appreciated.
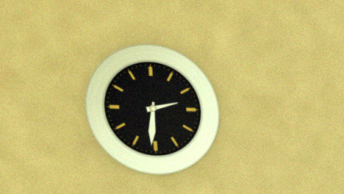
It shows 2,31
